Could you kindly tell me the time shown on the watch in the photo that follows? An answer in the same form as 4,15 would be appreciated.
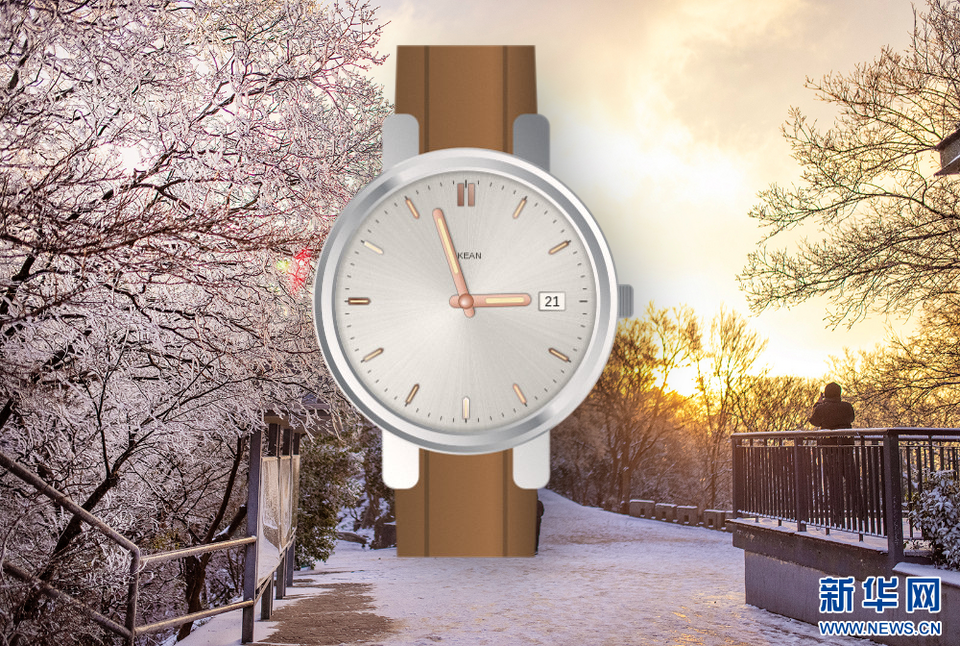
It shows 2,57
